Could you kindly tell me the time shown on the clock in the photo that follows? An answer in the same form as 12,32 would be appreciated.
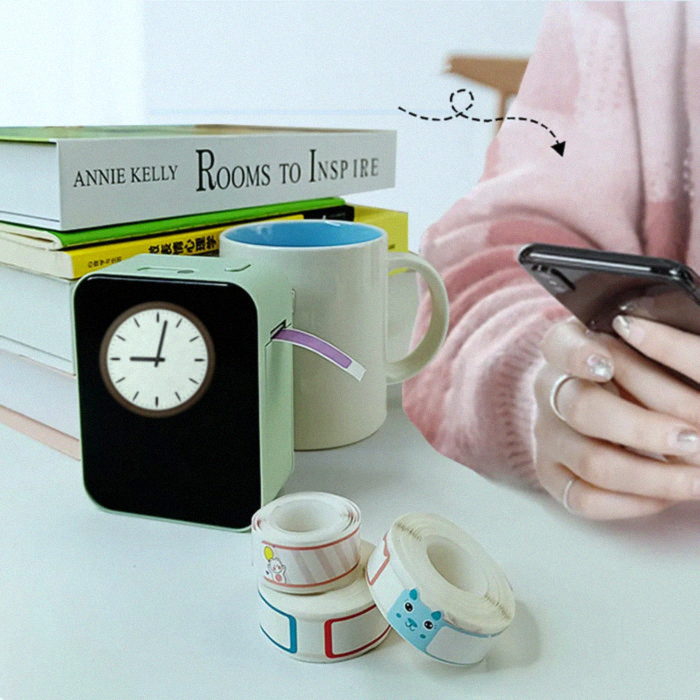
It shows 9,02
